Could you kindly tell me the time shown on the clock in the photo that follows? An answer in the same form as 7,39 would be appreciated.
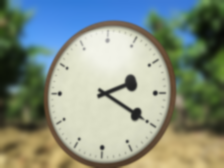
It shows 2,20
